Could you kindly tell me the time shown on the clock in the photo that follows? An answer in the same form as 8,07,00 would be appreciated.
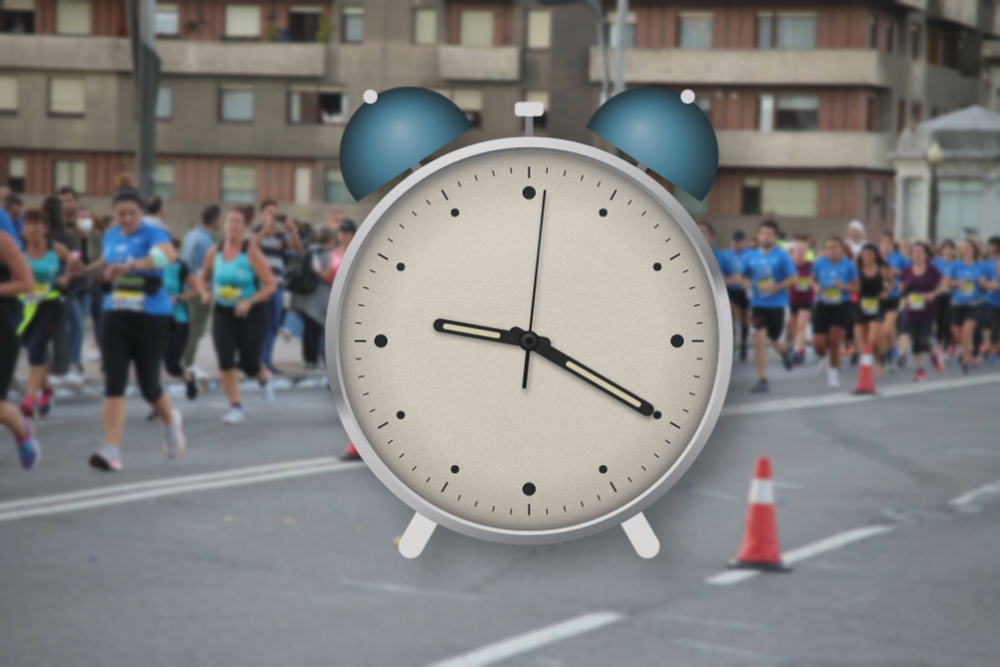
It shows 9,20,01
